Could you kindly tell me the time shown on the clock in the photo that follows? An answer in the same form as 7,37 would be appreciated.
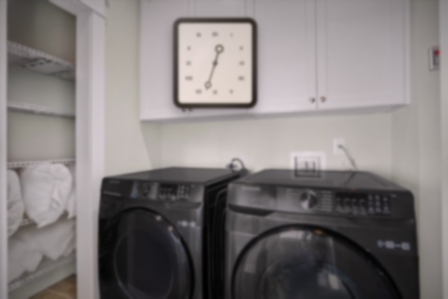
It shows 12,33
